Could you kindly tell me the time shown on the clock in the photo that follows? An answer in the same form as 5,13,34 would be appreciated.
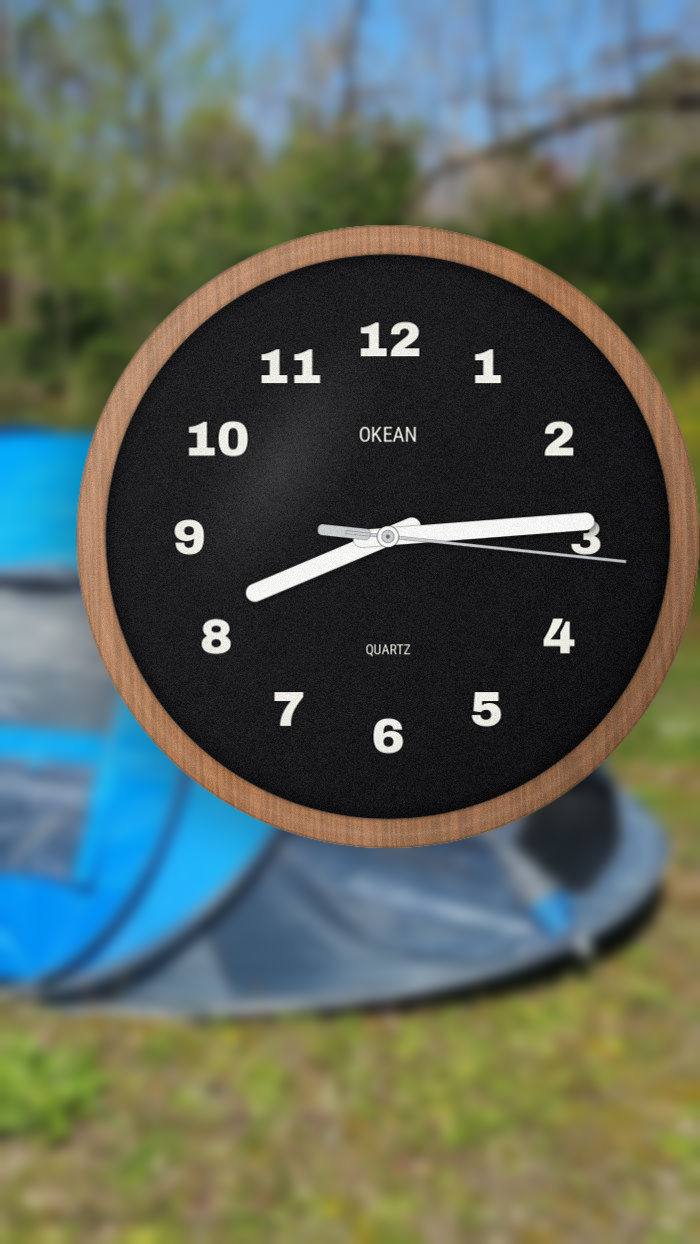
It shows 8,14,16
